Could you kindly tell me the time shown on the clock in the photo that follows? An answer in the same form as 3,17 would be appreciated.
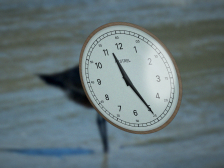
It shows 11,25
